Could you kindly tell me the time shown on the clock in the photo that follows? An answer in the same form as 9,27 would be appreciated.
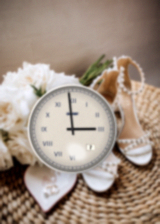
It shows 2,59
